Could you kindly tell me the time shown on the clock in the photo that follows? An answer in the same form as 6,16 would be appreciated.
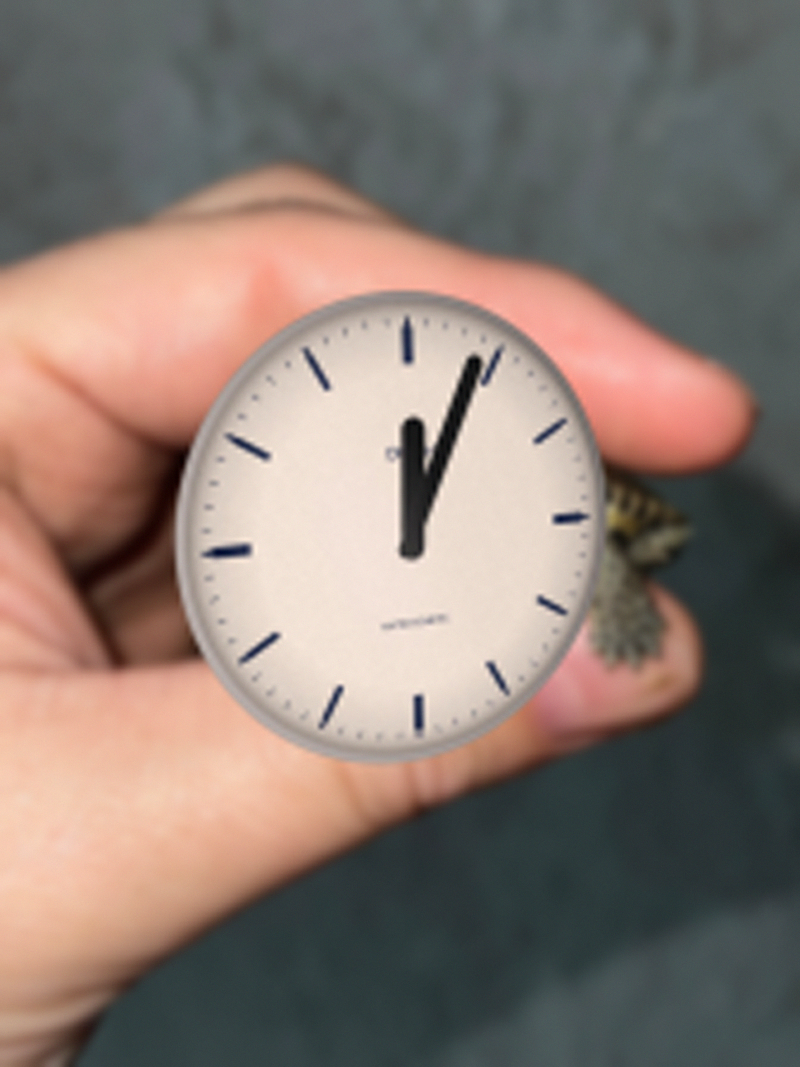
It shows 12,04
